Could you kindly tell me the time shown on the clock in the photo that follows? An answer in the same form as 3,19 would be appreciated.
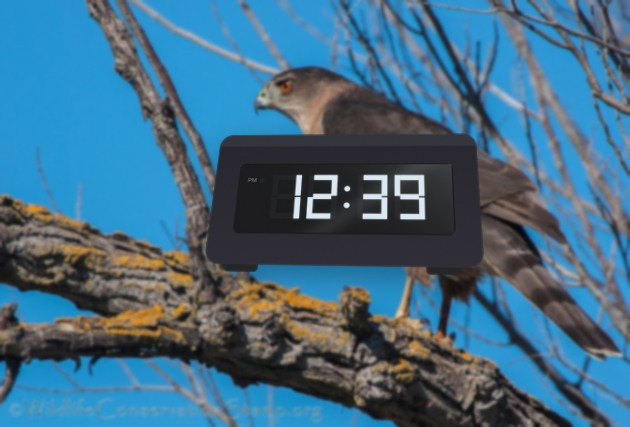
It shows 12,39
